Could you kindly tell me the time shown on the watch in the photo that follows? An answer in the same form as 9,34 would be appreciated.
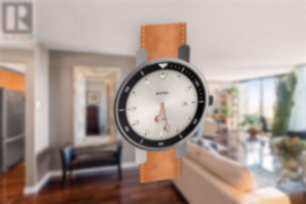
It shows 6,28
